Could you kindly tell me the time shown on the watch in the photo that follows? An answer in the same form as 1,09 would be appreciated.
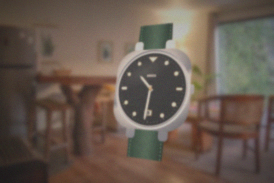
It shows 10,31
